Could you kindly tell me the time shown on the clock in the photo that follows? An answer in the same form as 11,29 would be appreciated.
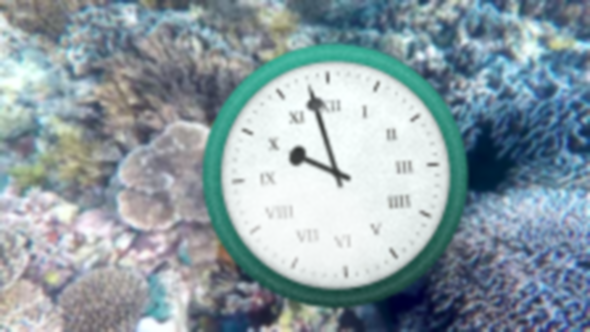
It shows 9,58
